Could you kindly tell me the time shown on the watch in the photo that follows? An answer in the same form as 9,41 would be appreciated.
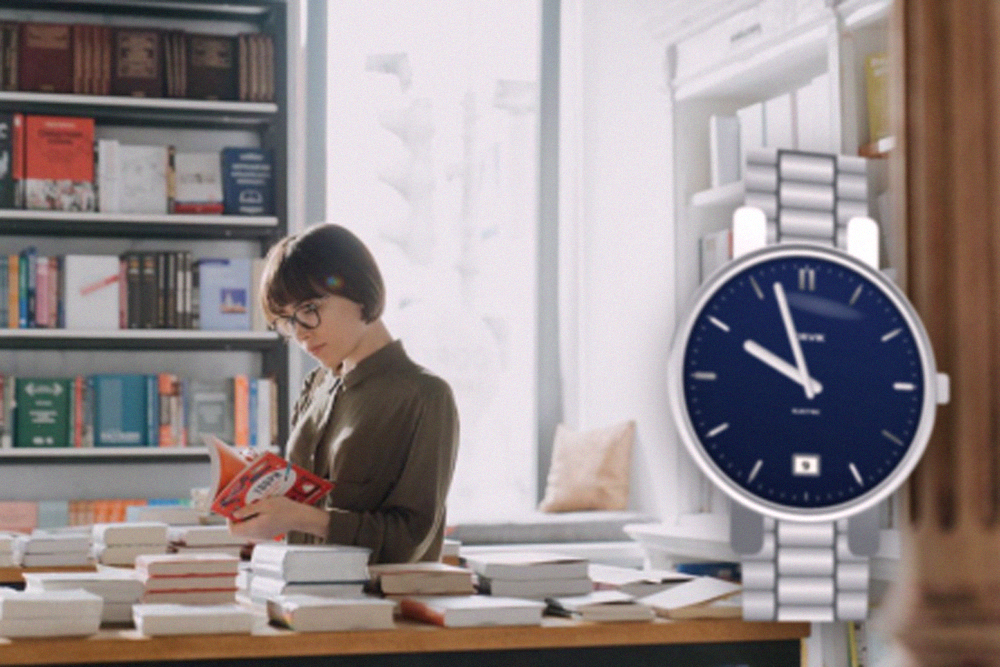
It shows 9,57
